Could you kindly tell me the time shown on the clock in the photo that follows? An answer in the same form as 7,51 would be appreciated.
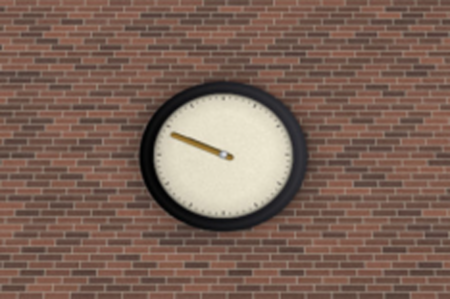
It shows 9,49
